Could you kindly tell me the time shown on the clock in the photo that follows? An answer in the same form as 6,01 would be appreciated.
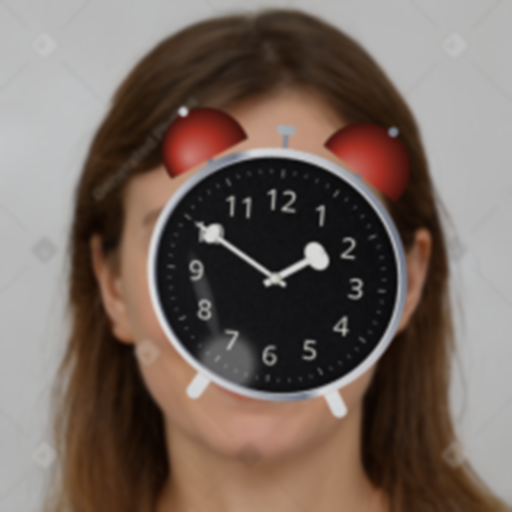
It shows 1,50
